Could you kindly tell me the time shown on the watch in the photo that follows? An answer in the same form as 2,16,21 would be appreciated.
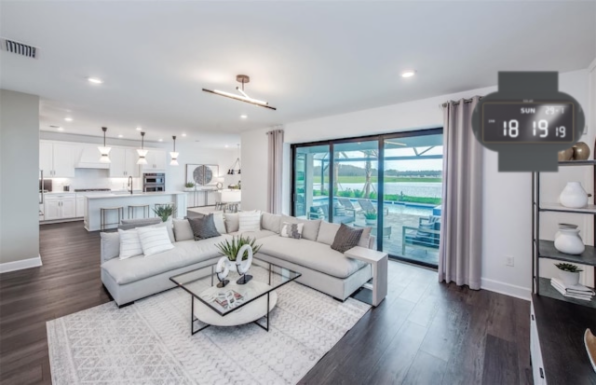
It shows 18,19,19
